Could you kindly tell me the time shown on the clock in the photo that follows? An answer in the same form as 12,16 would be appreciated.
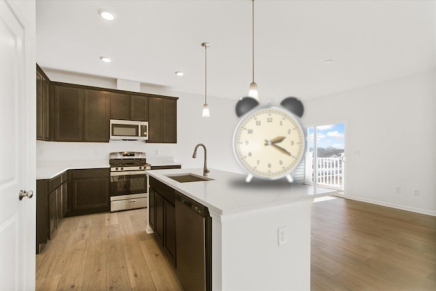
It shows 2,20
